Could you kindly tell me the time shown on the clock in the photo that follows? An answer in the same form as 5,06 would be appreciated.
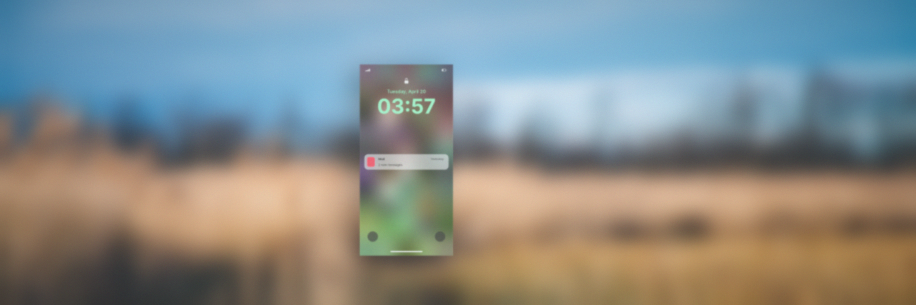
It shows 3,57
